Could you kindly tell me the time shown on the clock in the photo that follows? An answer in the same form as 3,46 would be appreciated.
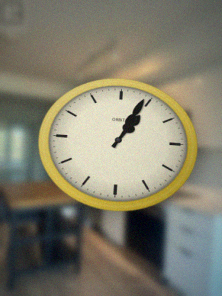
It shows 1,04
